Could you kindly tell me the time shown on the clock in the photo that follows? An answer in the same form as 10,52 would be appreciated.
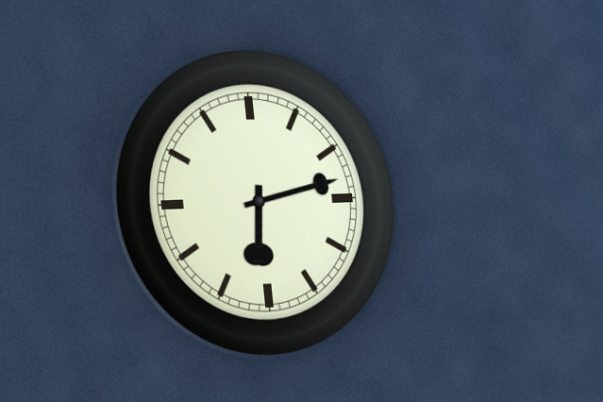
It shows 6,13
